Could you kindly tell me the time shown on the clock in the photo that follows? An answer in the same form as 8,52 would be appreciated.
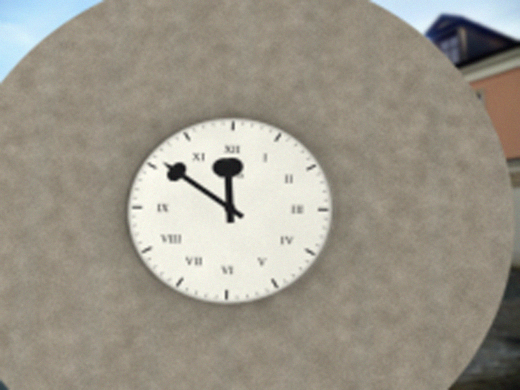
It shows 11,51
